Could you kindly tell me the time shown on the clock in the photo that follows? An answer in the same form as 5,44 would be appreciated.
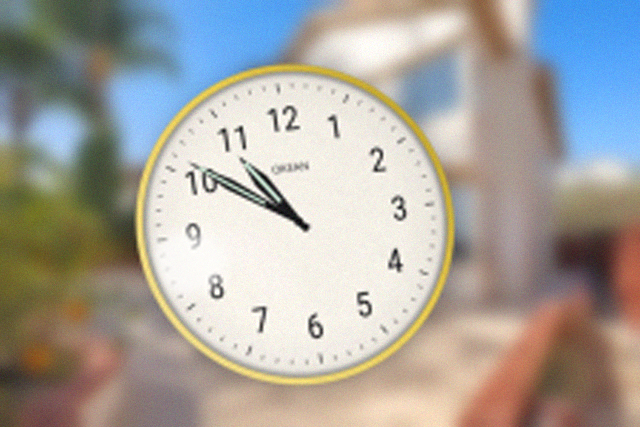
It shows 10,51
